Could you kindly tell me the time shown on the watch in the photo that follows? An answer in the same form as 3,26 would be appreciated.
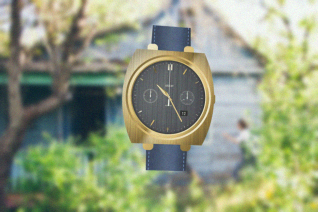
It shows 10,25
